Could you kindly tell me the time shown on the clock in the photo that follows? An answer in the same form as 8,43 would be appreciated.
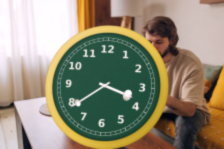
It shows 3,39
